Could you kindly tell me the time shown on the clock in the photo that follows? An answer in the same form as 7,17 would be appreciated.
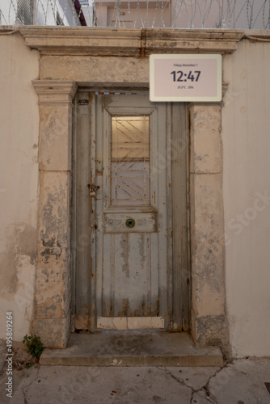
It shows 12,47
